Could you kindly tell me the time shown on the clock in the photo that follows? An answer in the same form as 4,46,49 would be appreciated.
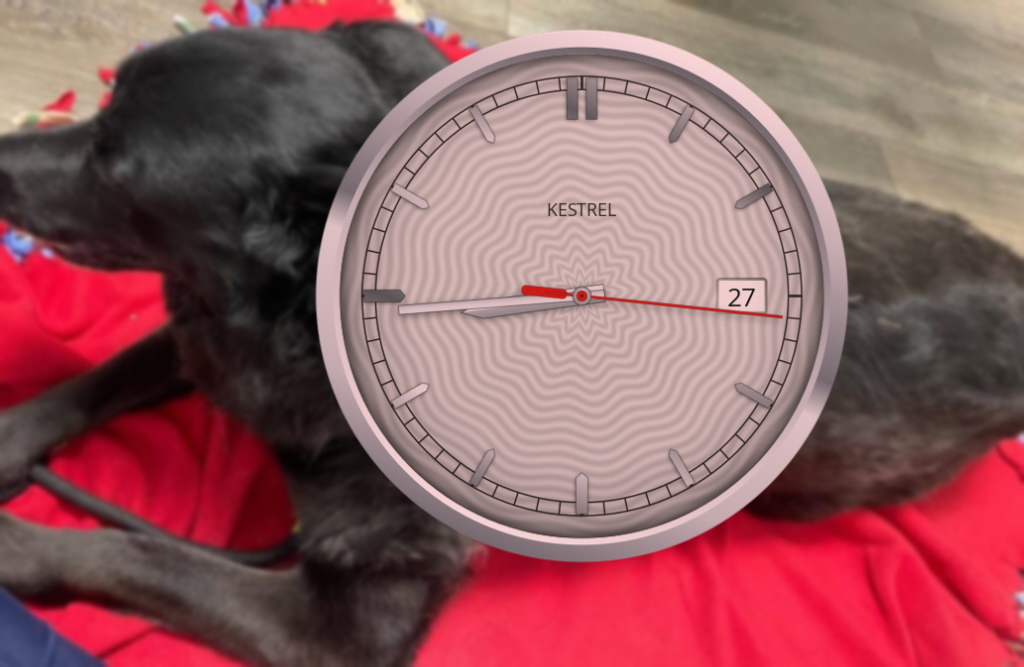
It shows 8,44,16
